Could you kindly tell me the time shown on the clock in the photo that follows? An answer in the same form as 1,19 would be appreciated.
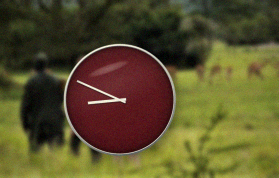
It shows 8,49
